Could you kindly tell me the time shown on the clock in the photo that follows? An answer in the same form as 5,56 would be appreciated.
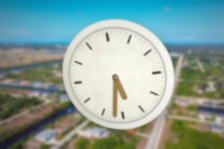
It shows 5,32
